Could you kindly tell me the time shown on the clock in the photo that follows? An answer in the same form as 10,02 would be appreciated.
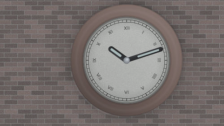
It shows 10,12
